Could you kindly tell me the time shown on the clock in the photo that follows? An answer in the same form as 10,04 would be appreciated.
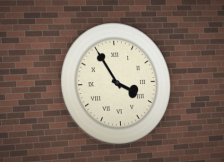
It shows 3,55
